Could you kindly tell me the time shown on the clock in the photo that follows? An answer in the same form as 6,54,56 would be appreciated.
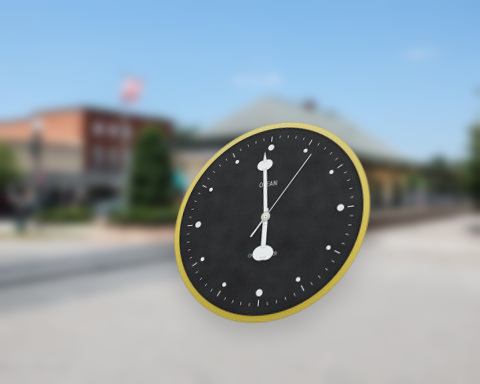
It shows 5,59,06
